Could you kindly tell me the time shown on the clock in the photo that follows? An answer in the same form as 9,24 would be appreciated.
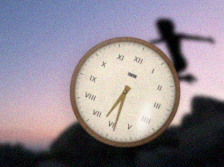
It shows 6,29
